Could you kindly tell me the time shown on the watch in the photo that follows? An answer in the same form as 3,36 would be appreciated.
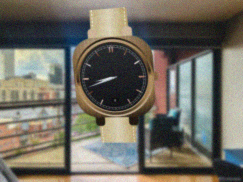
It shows 8,42
